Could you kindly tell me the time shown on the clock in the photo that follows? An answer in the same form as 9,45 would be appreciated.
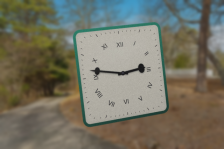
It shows 2,47
